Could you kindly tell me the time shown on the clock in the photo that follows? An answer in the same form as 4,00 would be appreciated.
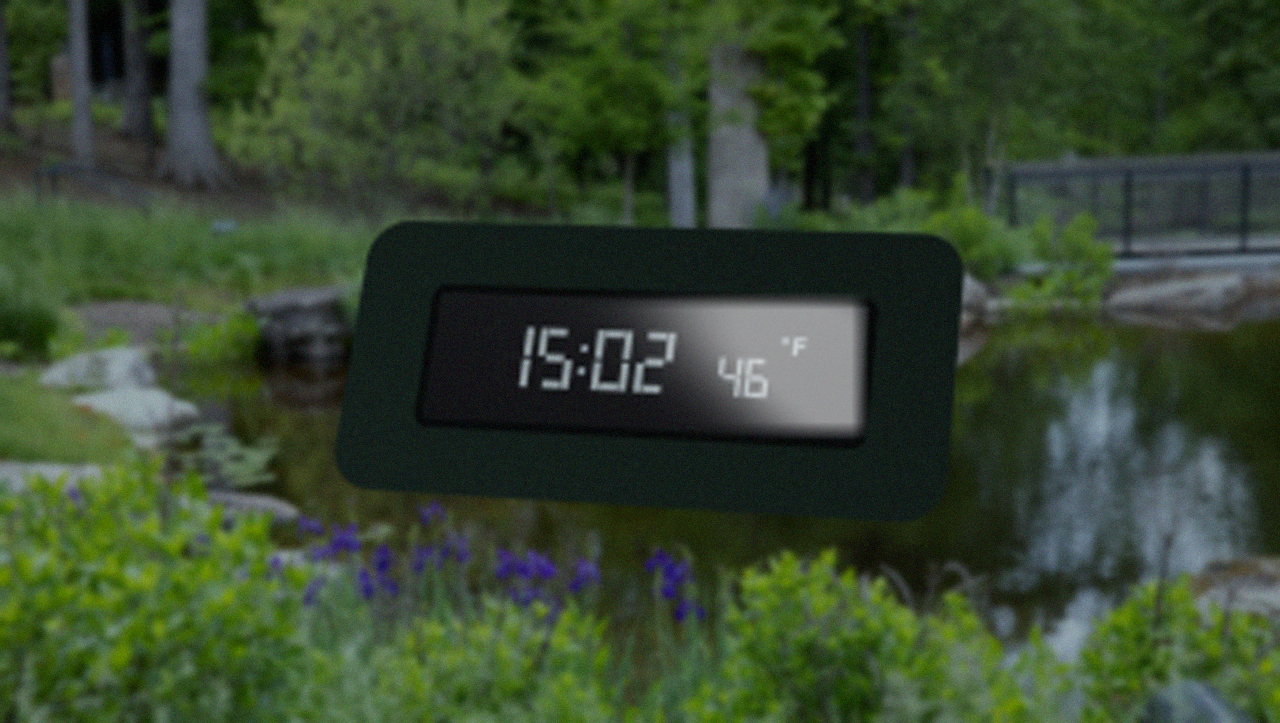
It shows 15,02
